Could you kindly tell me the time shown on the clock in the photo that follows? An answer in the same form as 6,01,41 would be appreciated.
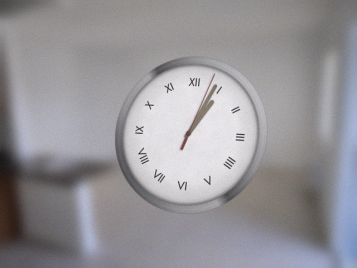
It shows 1,04,03
